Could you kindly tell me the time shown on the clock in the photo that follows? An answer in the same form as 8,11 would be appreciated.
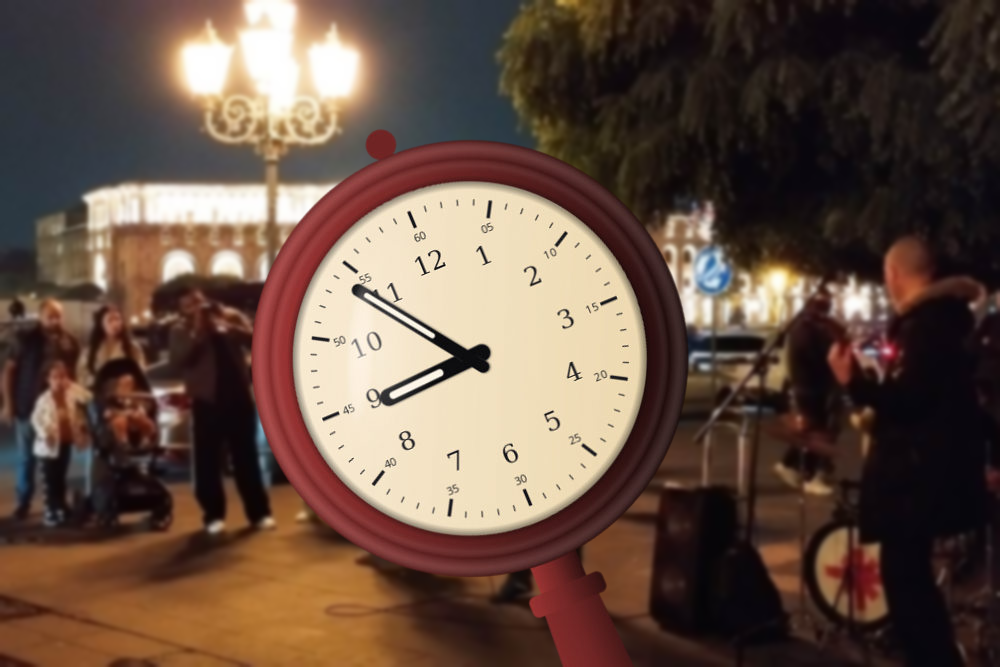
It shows 8,54
